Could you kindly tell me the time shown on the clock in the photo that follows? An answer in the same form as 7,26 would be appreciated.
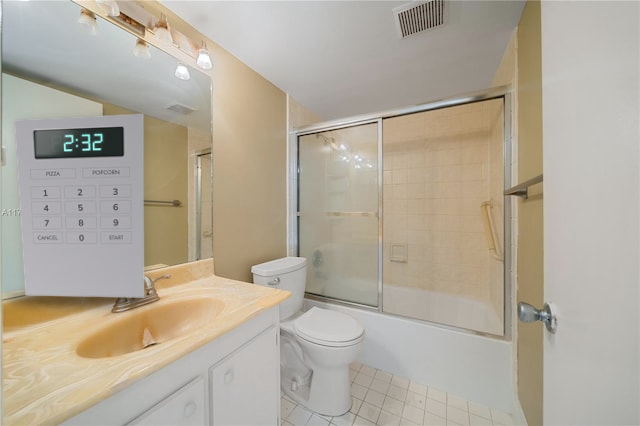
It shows 2,32
